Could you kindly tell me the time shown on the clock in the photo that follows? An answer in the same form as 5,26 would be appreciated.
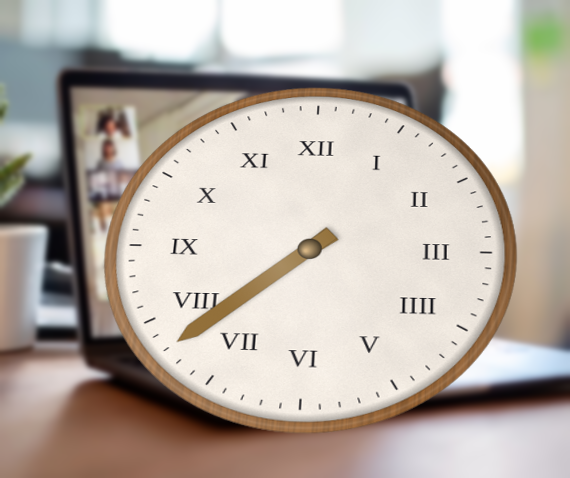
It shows 7,38
